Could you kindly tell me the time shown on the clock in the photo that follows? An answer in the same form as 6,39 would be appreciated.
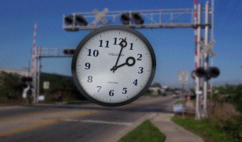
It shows 2,02
